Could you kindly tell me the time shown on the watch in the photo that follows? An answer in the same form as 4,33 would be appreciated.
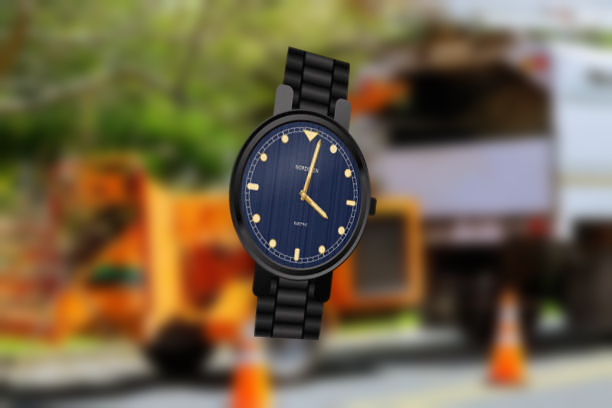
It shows 4,02
